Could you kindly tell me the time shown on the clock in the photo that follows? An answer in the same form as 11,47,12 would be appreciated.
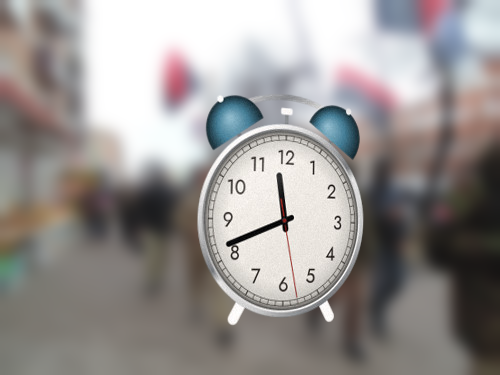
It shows 11,41,28
